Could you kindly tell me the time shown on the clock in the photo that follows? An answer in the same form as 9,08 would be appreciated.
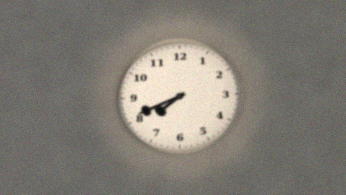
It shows 7,41
